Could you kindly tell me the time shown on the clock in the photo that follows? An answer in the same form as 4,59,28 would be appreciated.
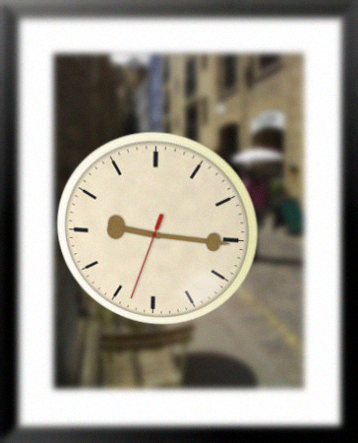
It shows 9,15,33
